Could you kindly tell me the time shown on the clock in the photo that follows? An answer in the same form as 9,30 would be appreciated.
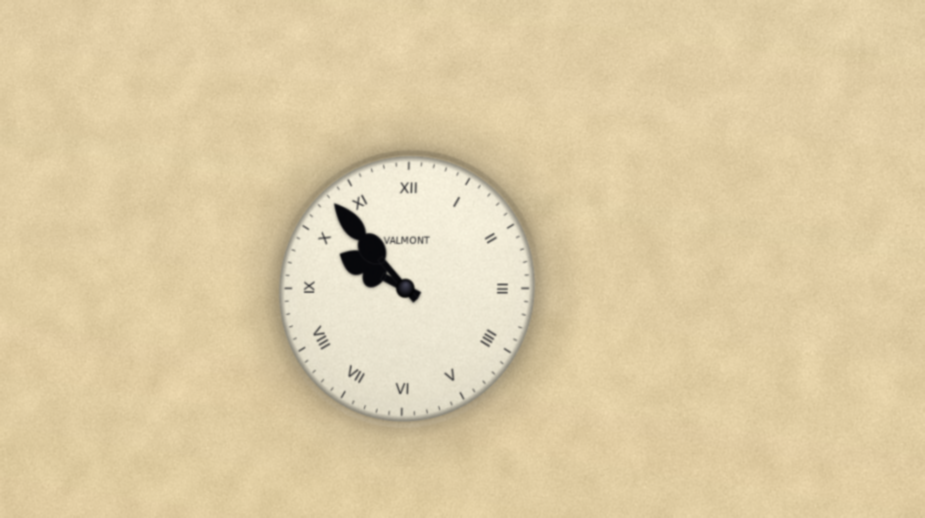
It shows 9,53
